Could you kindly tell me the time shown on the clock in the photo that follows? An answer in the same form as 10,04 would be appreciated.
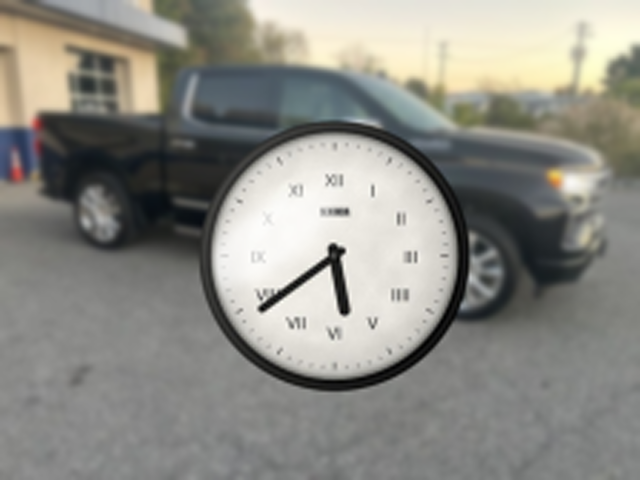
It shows 5,39
